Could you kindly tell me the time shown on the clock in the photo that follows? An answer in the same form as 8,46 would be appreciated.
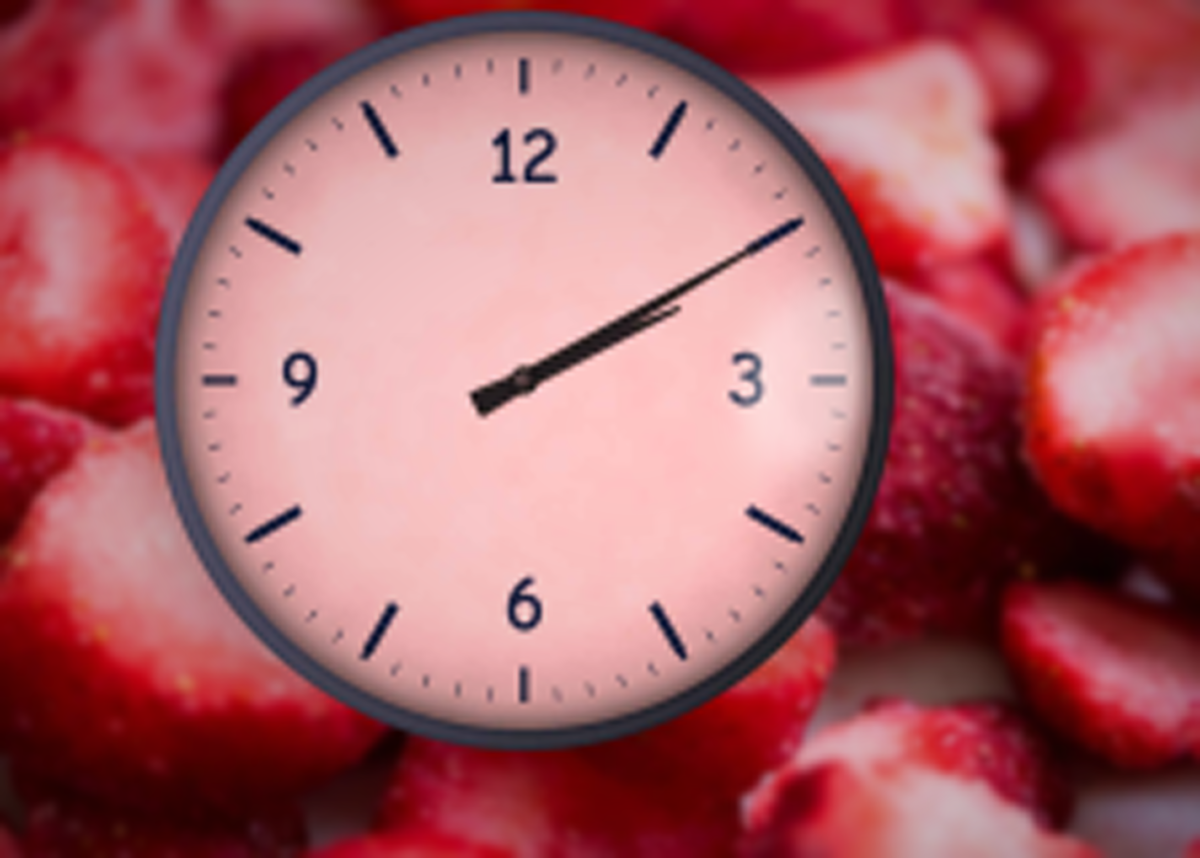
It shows 2,10
